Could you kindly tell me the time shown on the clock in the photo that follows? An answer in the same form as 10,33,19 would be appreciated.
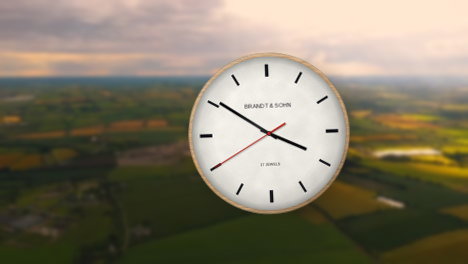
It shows 3,50,40
